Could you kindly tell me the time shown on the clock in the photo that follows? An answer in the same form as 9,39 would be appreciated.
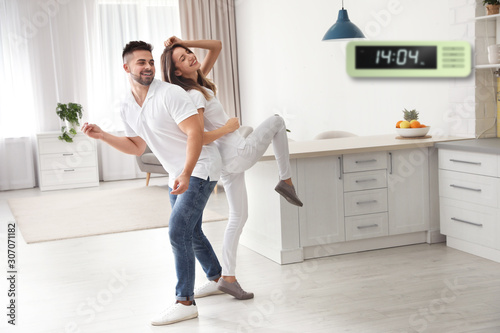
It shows 14,04
